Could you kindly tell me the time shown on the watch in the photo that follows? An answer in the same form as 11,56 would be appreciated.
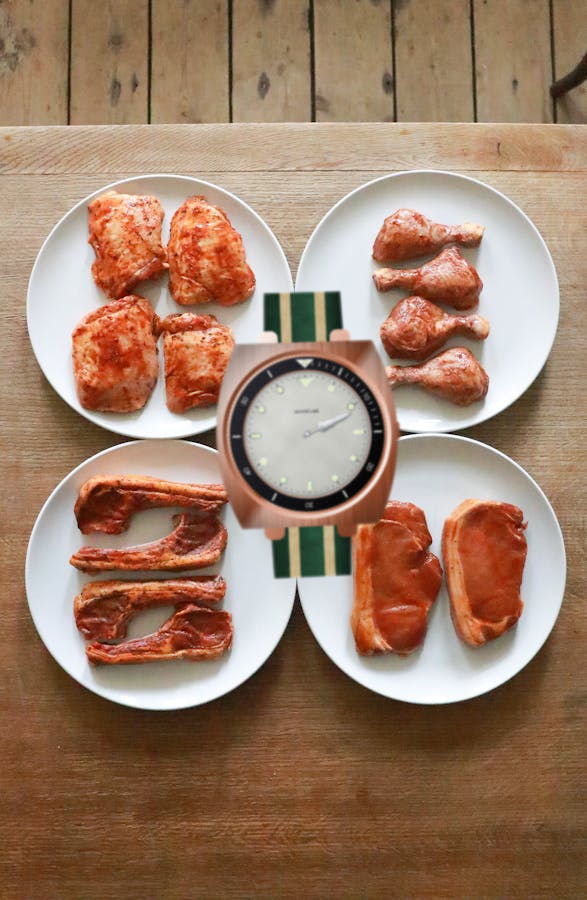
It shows 2,11
